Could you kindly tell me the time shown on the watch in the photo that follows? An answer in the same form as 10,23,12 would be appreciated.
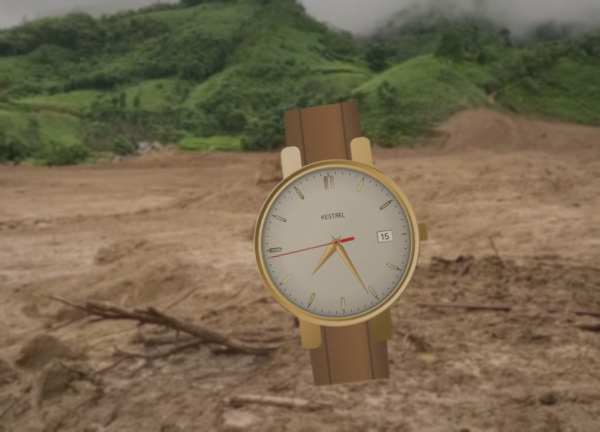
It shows 7,25,44
